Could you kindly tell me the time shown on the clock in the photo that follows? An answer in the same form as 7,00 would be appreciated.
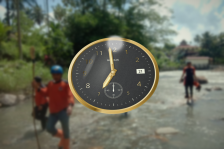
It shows 6,59
